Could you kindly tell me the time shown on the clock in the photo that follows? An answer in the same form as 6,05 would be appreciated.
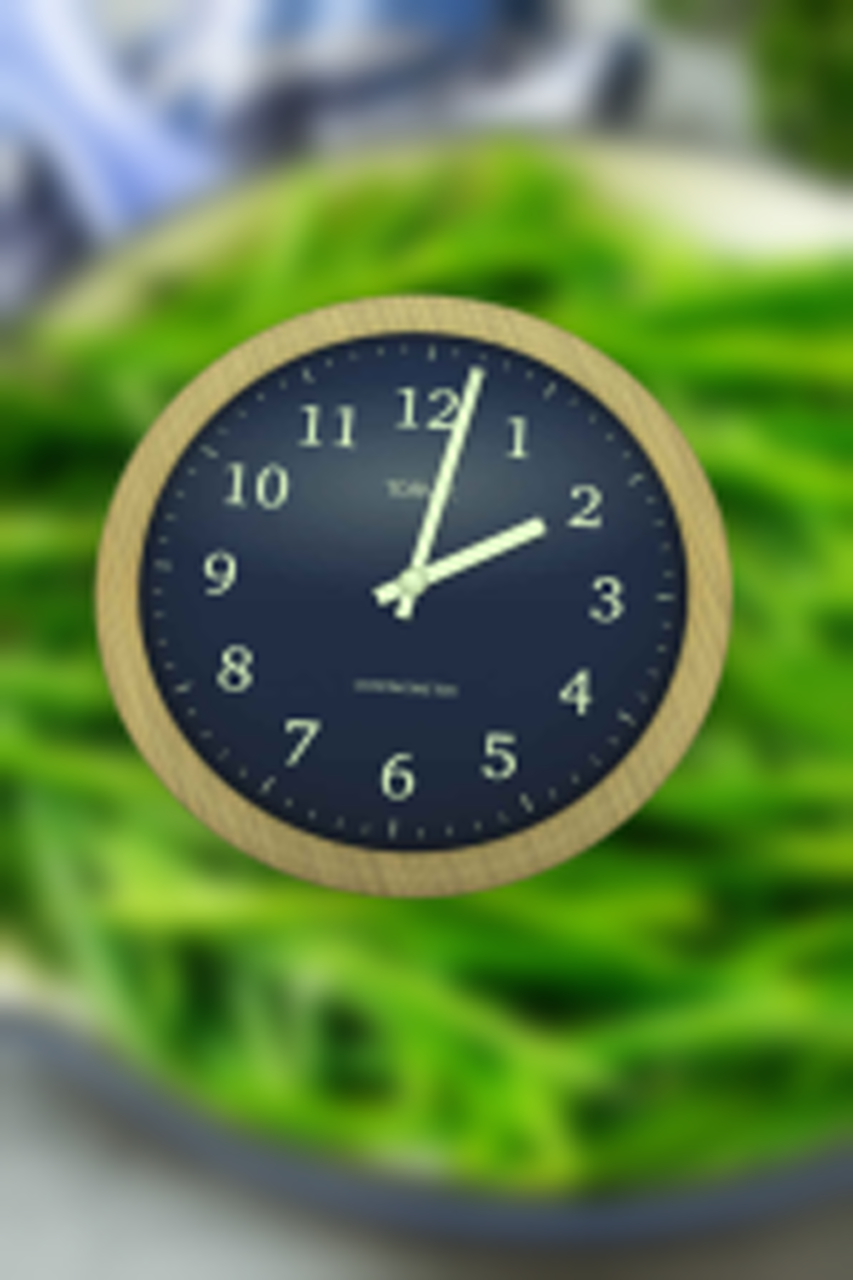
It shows 2,02
